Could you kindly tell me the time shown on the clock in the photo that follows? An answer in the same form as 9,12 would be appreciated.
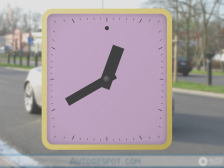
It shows 12,40
